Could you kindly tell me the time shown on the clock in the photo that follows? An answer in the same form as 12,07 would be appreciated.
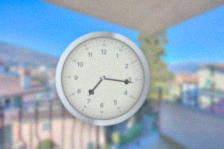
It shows 7,16
